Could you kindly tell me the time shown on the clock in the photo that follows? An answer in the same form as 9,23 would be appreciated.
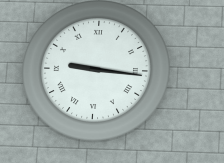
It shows 9,16
